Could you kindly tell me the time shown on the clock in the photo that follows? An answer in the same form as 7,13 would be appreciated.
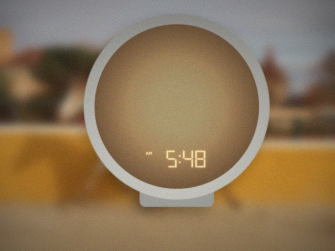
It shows 5,48
